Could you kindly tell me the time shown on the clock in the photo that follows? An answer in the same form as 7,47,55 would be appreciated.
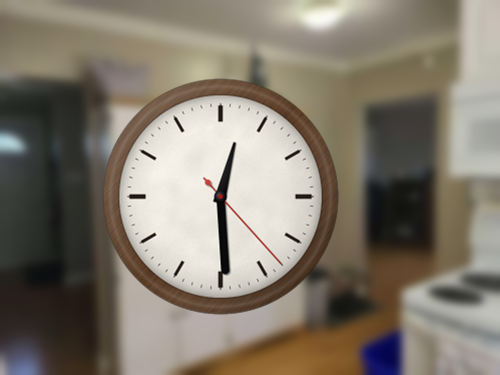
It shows 12,29,23
